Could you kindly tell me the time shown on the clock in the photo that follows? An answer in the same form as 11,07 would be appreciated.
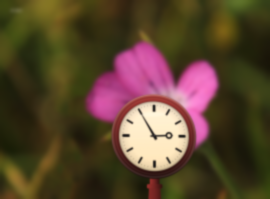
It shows 2,55
